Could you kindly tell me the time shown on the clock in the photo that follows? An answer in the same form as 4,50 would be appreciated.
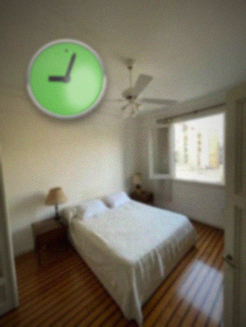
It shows 9,03
